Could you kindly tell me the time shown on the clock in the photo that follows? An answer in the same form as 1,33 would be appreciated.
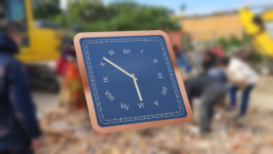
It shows 5,52
